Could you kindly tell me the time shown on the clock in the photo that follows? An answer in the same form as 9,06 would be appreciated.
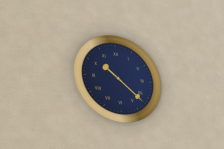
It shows 10,22
